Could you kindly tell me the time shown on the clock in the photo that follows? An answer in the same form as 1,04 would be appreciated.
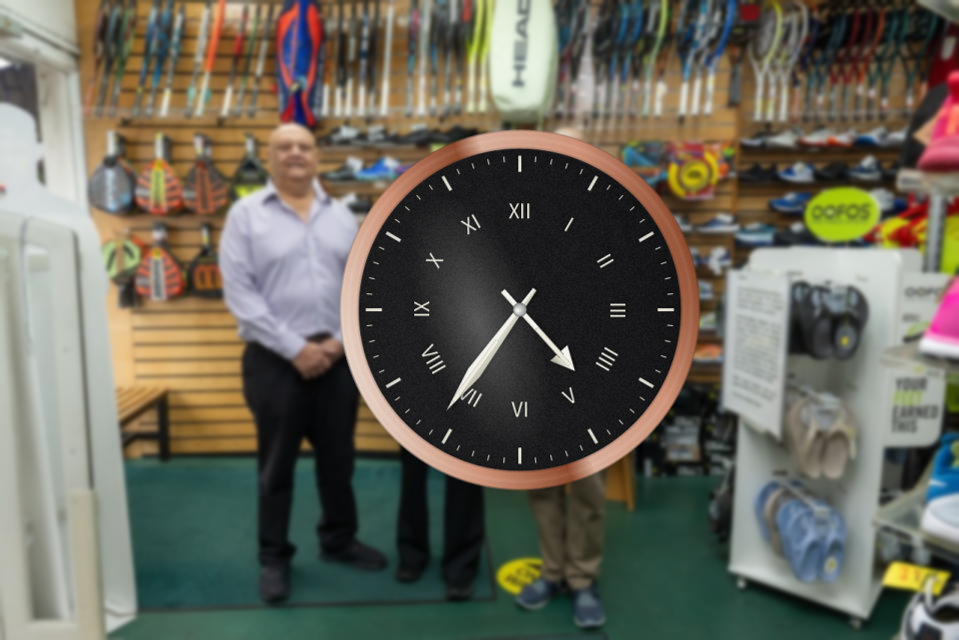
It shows 4,36
